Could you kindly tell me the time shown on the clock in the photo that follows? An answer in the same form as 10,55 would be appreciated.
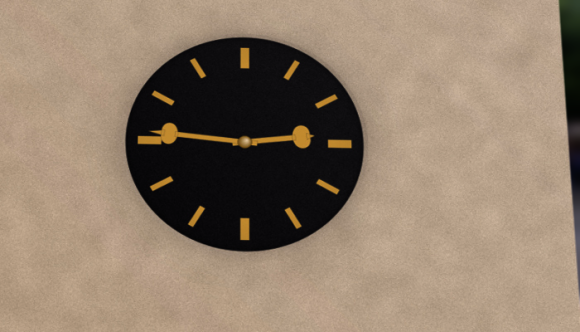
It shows 2,46
